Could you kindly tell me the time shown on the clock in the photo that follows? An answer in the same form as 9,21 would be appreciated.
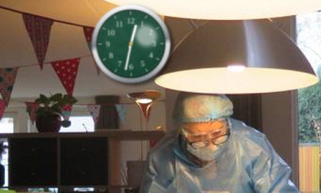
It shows 12,32
